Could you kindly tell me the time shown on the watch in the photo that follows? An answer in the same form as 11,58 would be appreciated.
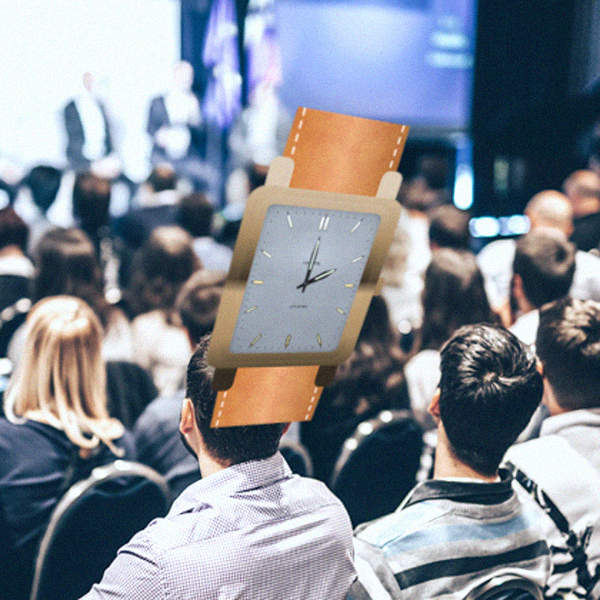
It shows 2,00
